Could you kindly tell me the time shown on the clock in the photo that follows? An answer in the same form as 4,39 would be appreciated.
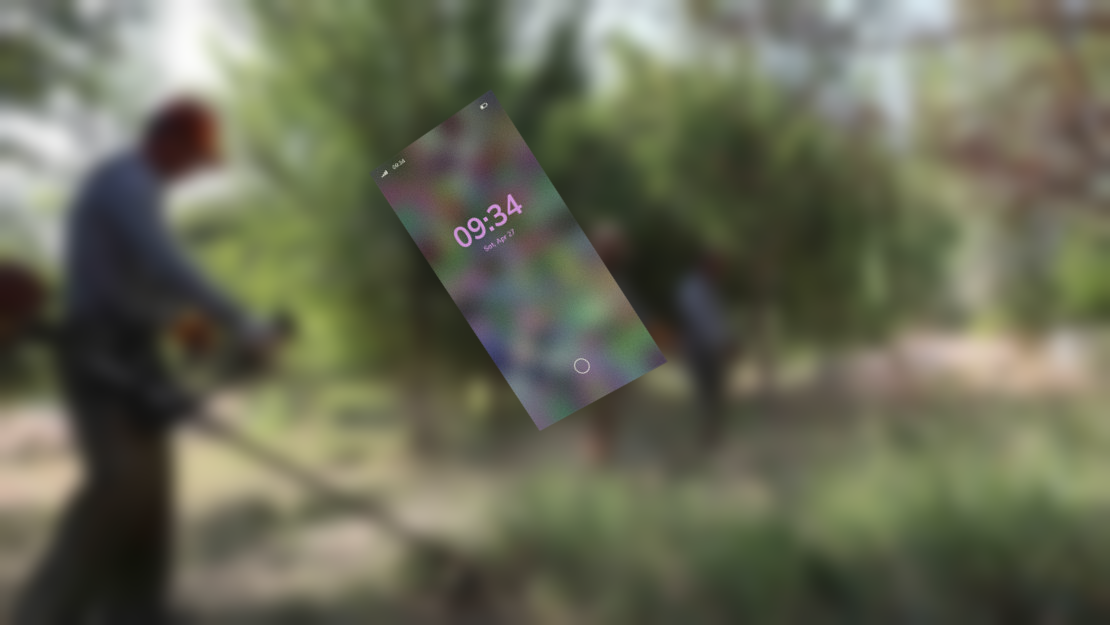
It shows 9,34
